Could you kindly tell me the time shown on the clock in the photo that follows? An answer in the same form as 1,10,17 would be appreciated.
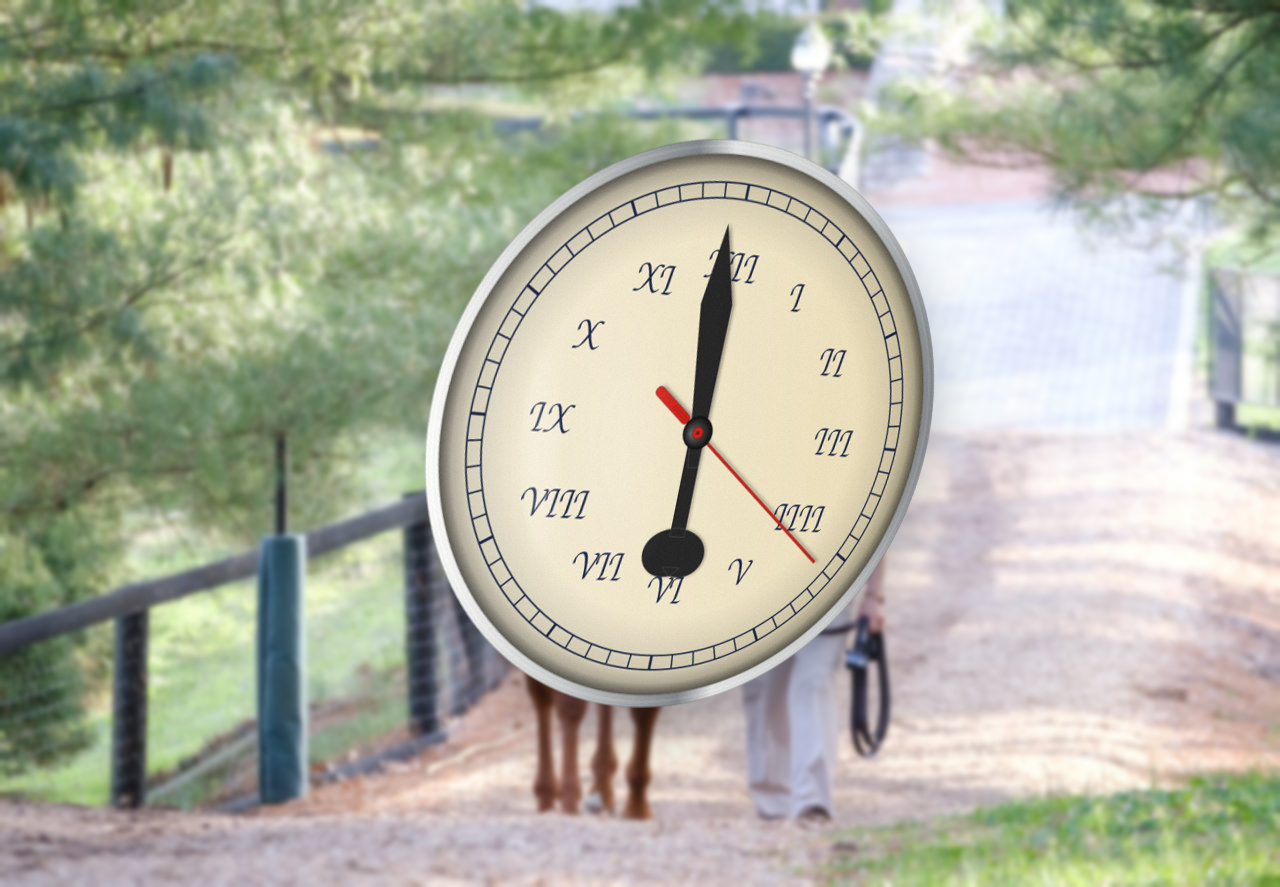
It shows 5,59,21
